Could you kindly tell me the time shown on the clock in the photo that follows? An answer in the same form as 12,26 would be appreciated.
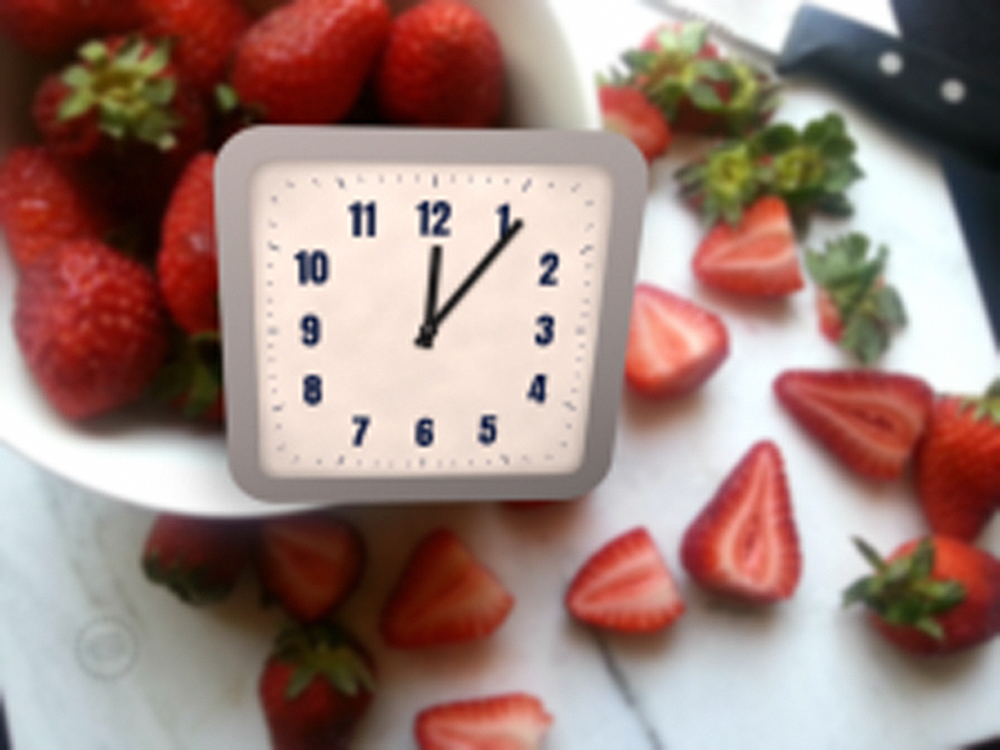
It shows 12,06
